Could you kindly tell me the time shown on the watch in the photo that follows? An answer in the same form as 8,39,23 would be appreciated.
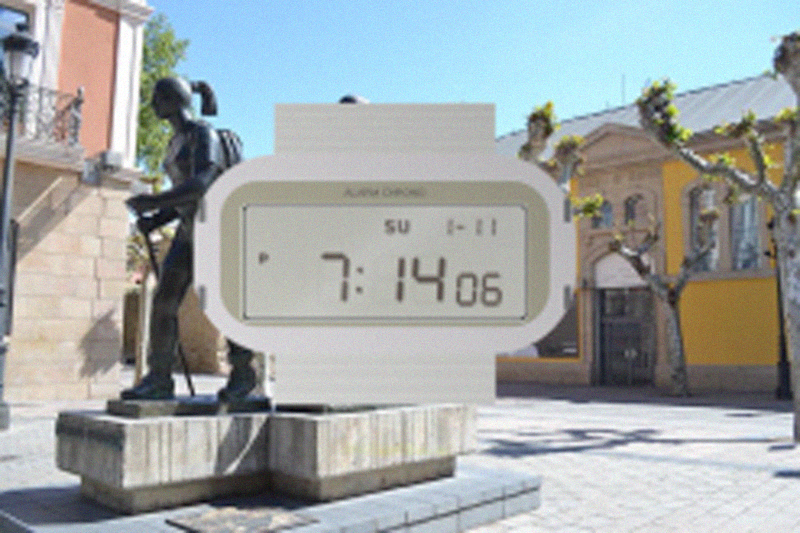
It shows 7,14,06
